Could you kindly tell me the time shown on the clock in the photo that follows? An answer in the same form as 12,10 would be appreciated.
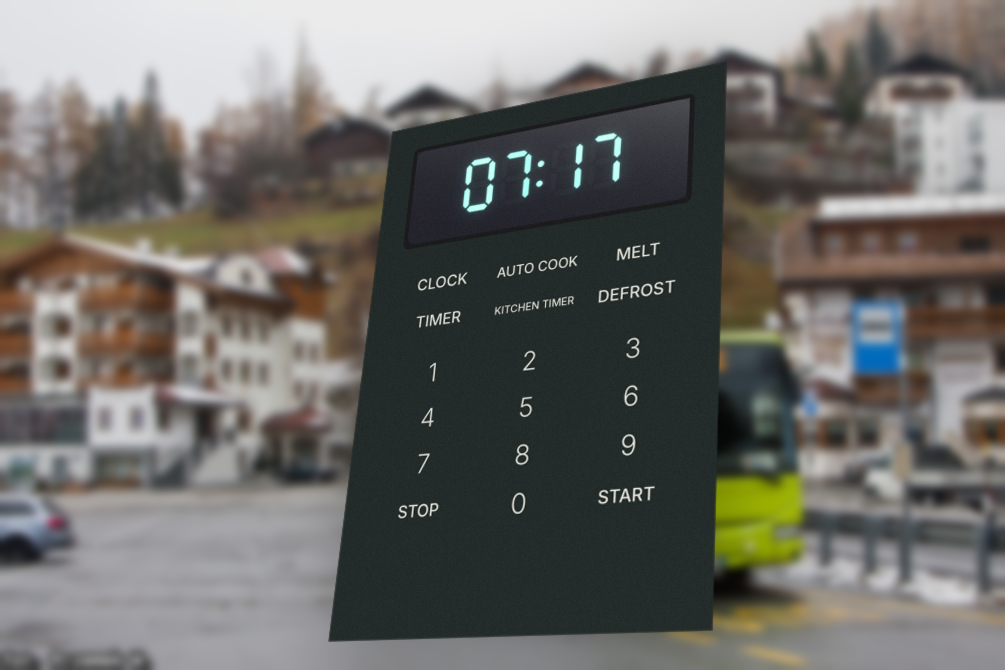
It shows 7,17
